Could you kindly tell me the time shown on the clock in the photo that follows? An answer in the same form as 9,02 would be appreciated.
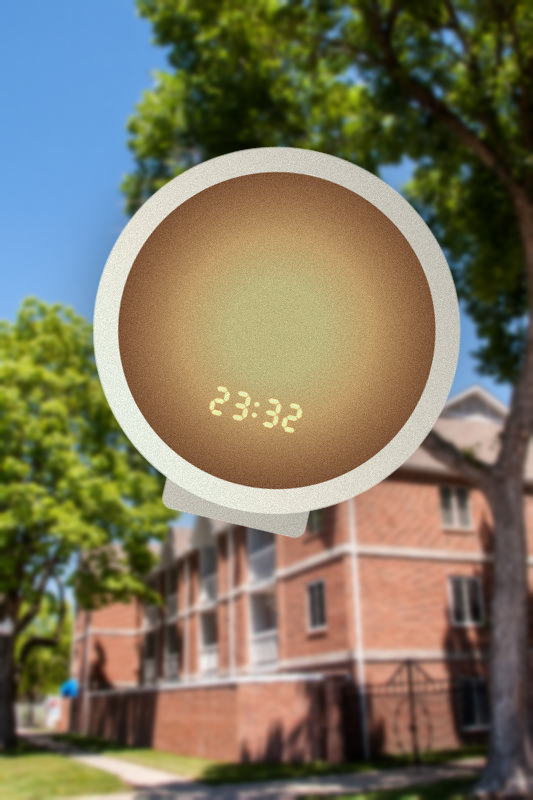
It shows 23,32
